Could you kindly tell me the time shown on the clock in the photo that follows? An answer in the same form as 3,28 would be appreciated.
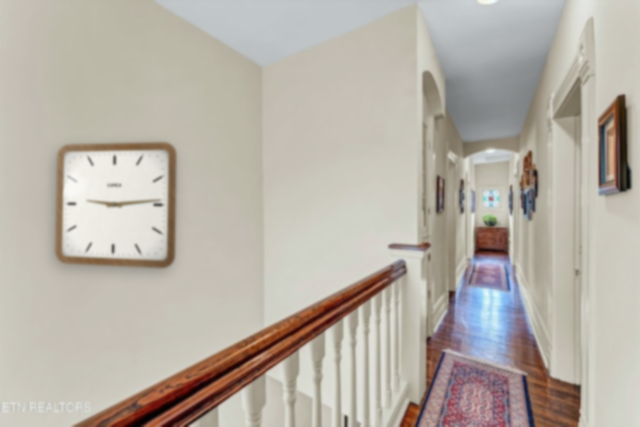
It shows 9,14
